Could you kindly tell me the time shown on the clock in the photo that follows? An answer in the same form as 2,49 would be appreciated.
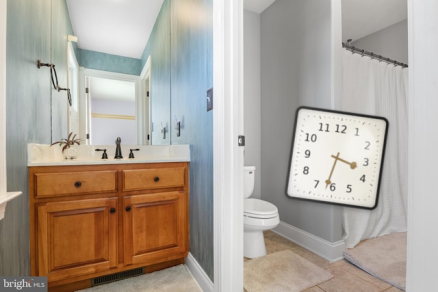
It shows 3,32
